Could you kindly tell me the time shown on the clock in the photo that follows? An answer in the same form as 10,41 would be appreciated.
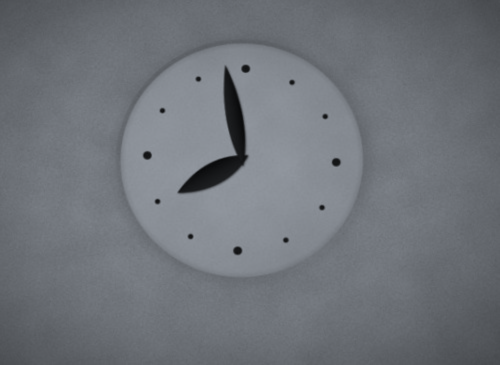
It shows 7,58
